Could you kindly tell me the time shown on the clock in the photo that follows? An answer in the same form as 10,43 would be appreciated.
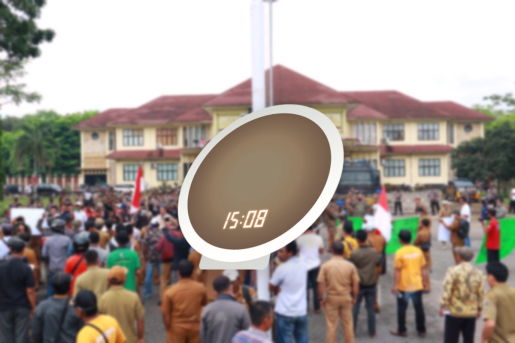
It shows 15,08
